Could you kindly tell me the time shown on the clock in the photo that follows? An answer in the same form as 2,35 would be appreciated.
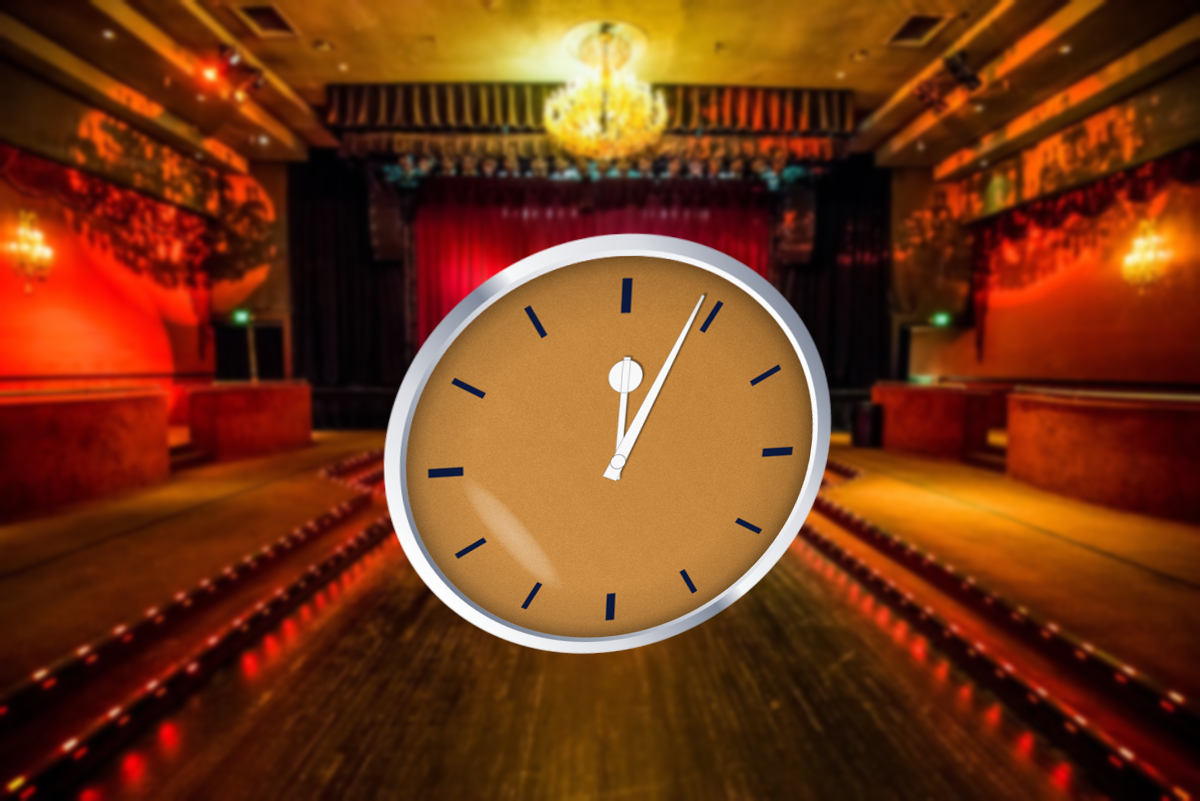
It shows 12,04
